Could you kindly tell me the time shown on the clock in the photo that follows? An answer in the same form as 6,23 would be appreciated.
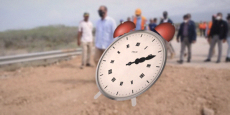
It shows 2,11
